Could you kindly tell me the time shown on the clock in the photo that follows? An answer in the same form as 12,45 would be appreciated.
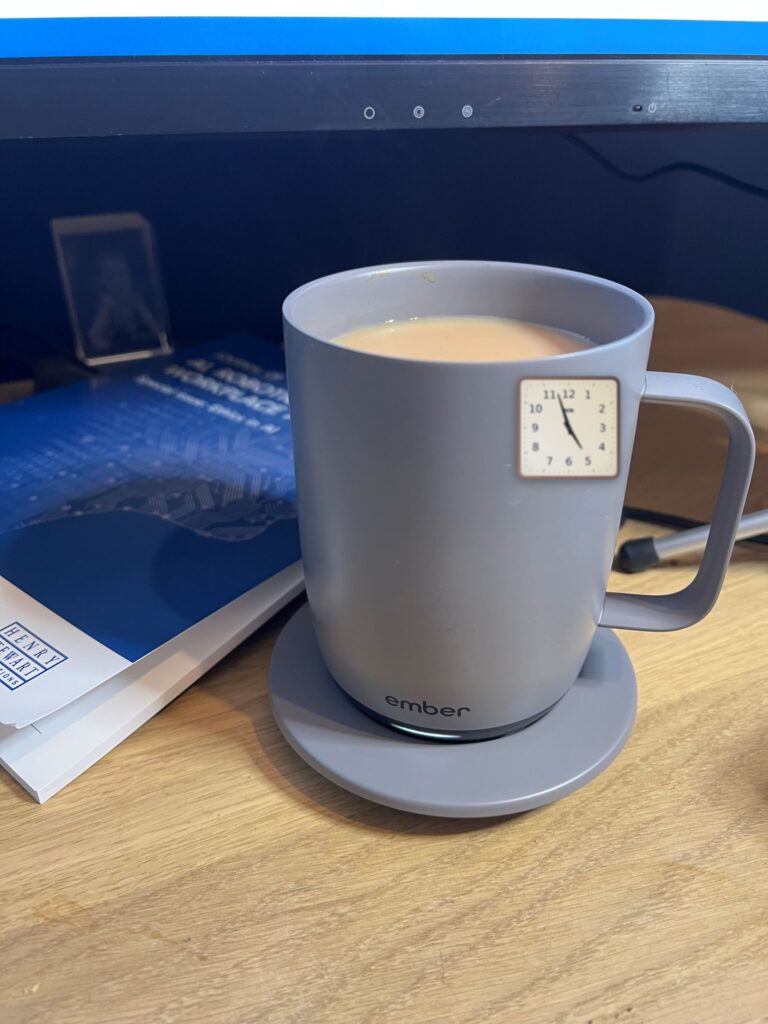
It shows 4,57
